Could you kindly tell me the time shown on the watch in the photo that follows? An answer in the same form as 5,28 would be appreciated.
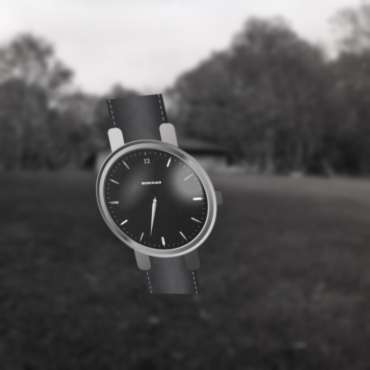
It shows 6,33
